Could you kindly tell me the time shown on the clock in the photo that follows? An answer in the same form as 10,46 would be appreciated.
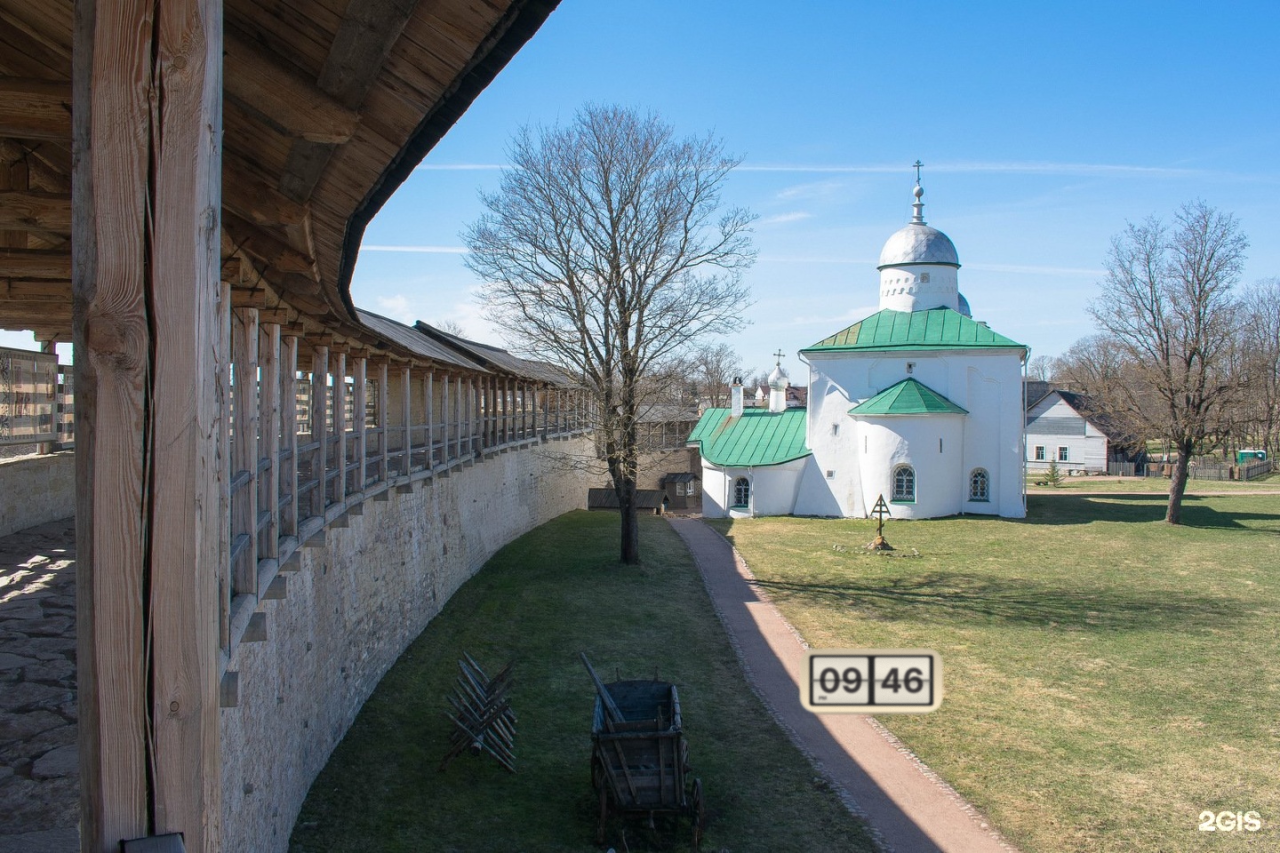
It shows 9,46
